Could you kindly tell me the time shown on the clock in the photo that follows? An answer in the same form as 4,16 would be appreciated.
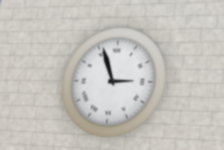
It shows 2,56
